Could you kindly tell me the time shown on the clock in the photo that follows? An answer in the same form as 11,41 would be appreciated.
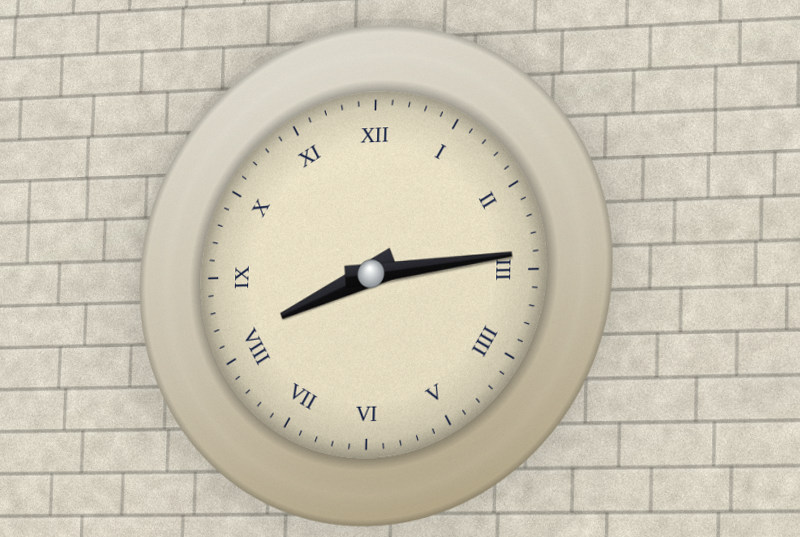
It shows 8,14
